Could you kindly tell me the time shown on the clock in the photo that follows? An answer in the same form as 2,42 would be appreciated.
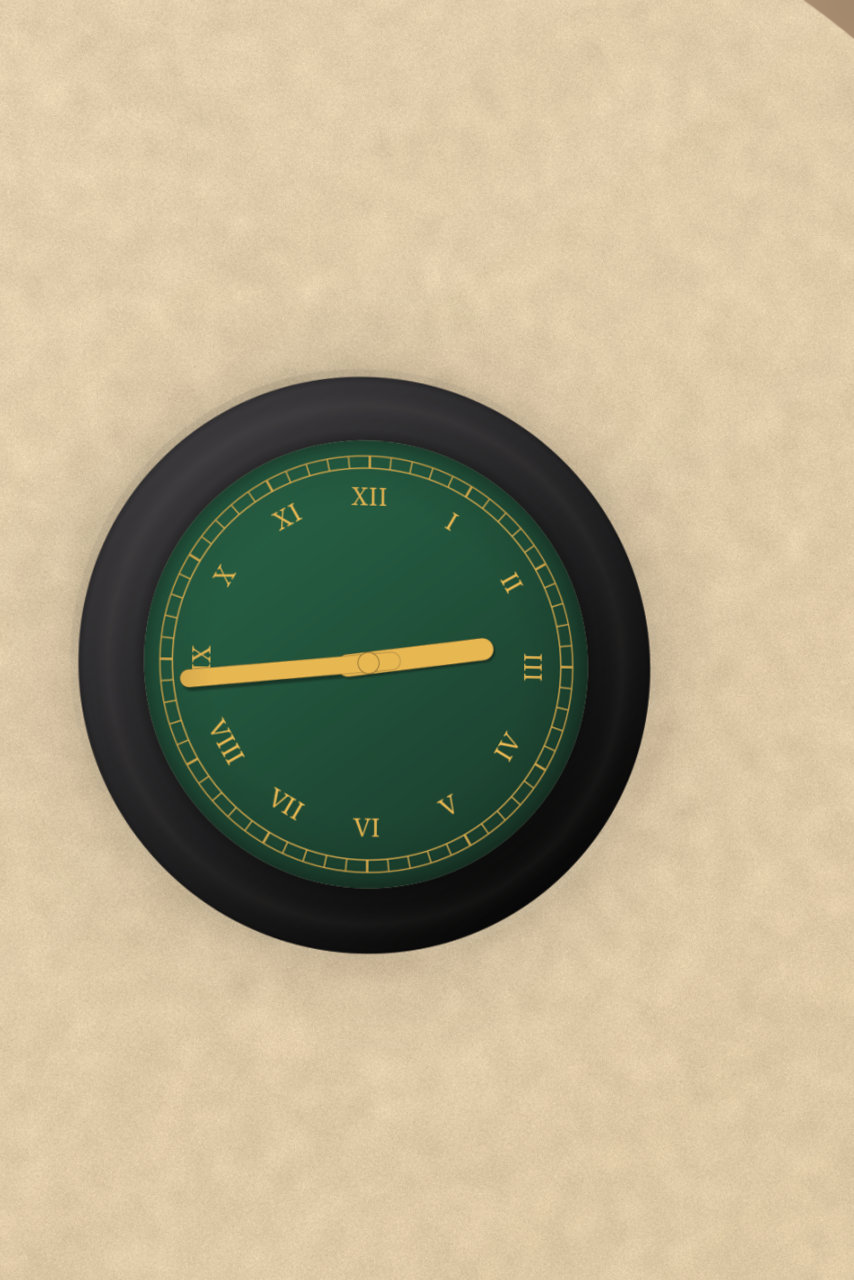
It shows 2,44
